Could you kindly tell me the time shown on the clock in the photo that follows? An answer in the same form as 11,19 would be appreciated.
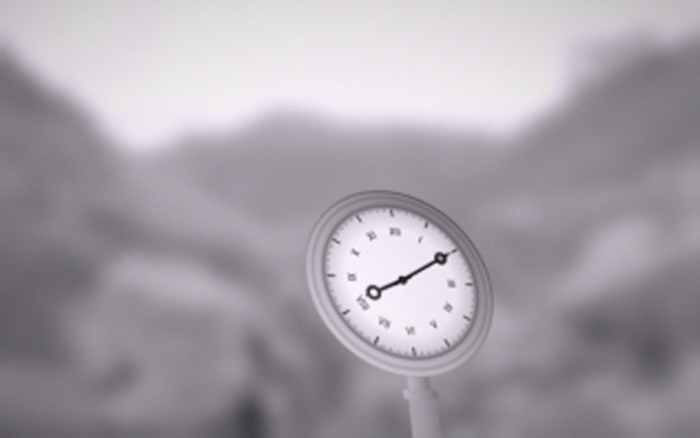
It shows 8,10
